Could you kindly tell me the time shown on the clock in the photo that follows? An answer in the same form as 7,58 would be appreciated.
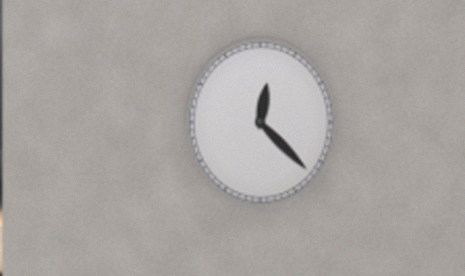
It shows 12,22
